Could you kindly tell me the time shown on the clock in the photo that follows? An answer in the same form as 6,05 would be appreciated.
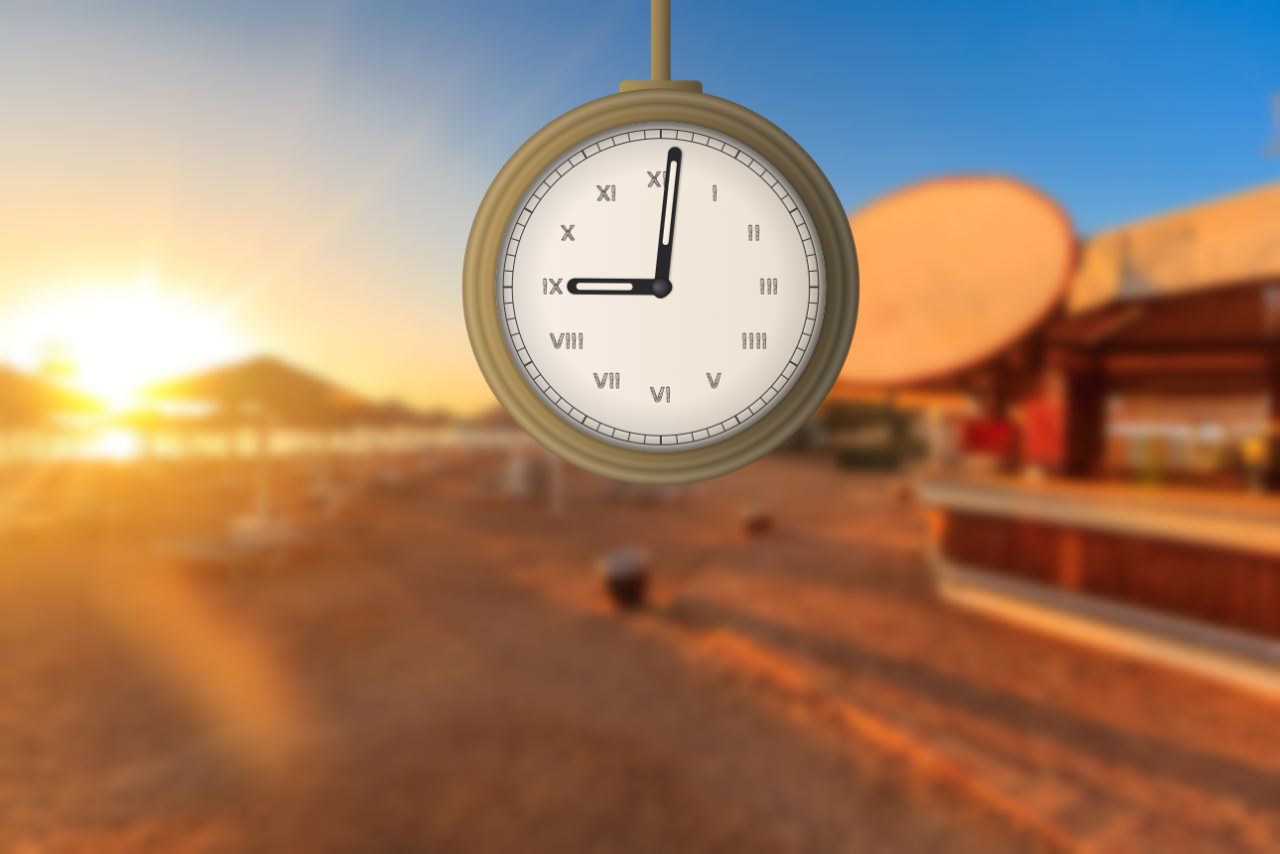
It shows 9,01
